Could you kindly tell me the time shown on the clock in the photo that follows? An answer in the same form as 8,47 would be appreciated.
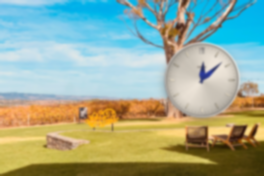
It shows 12,08
